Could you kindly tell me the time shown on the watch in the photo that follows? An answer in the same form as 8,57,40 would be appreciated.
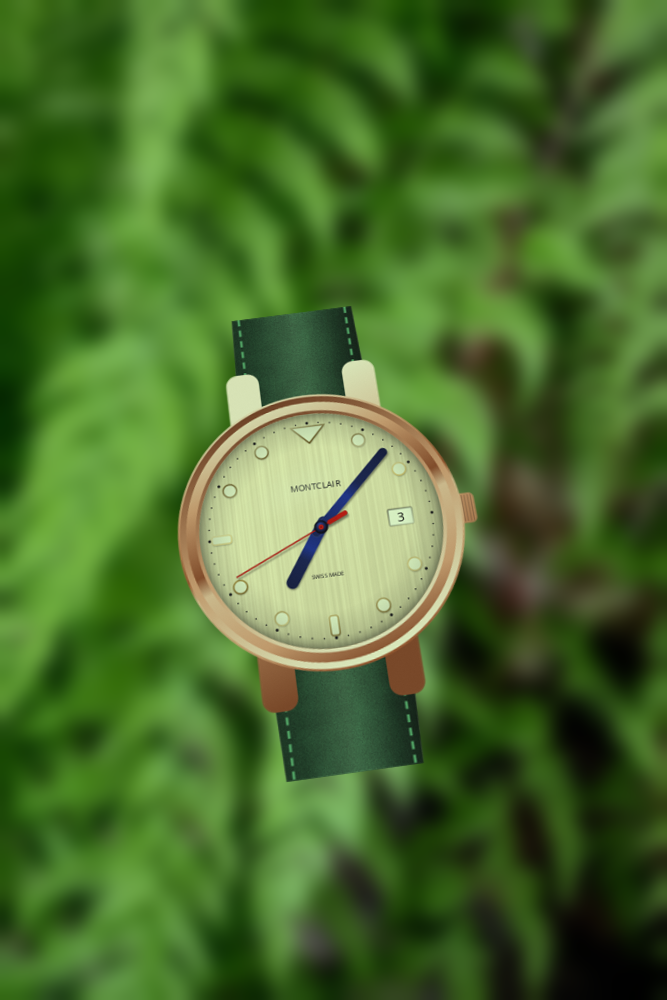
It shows 7,07,41
